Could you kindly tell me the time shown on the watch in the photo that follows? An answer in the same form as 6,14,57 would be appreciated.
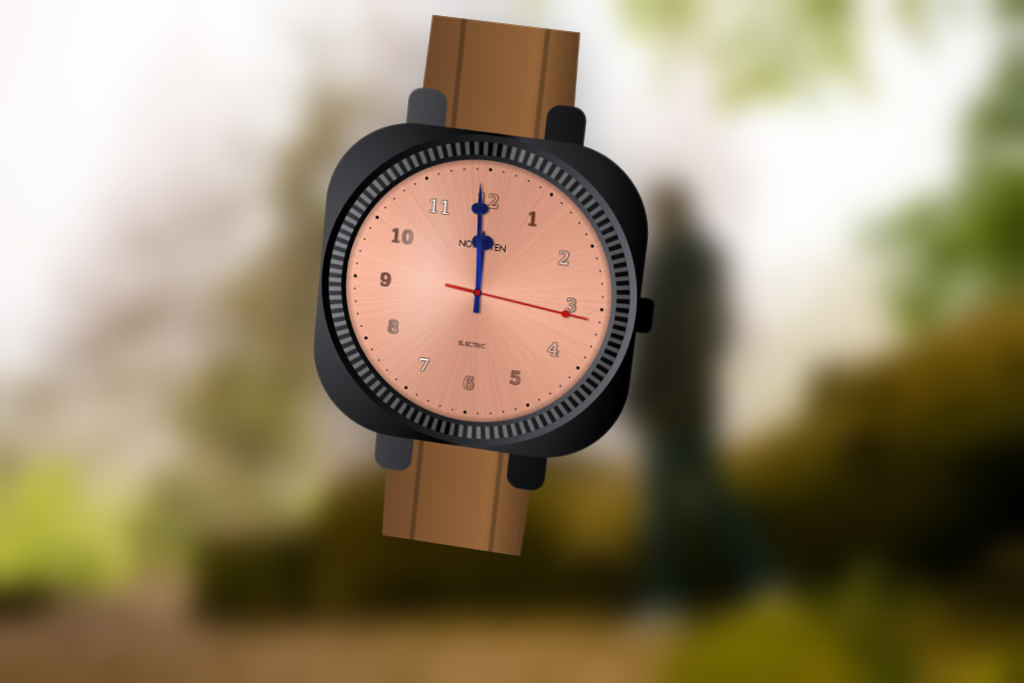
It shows 11,59,16
